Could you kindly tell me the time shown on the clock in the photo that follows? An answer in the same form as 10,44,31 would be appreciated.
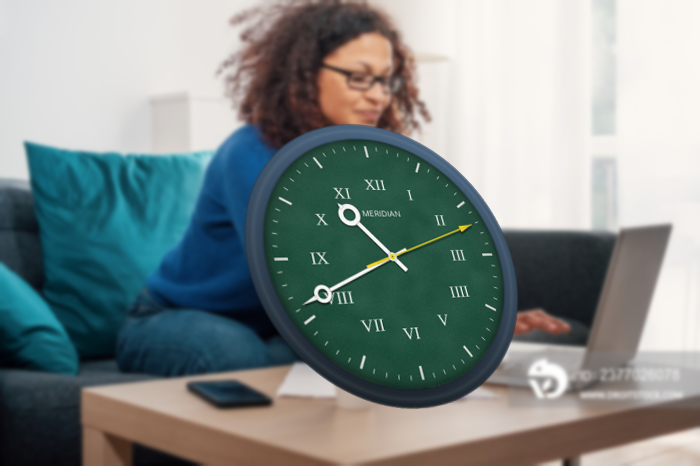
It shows 10,41,12
